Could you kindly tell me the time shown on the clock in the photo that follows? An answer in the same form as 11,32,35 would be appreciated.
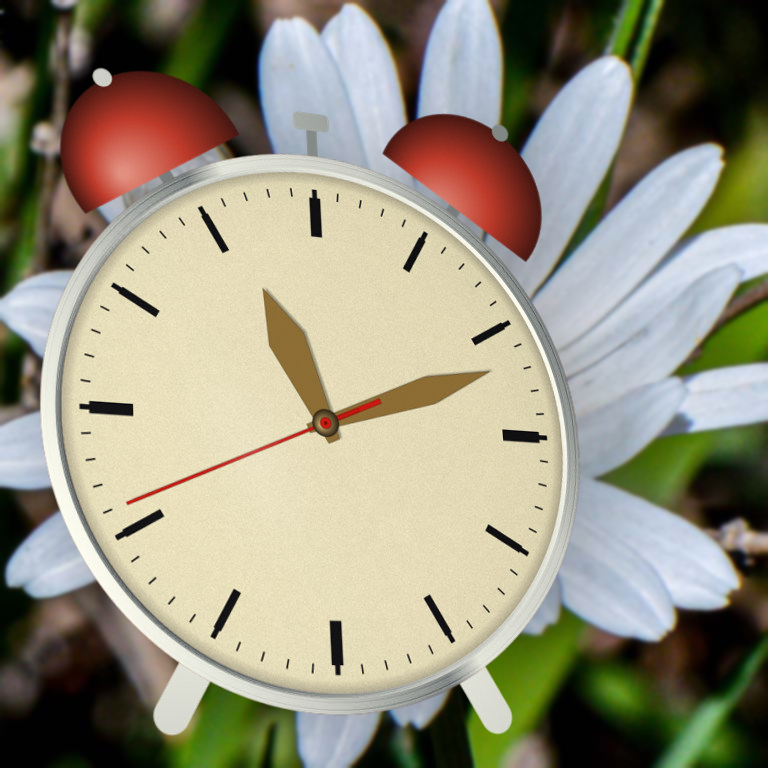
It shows 11,11,41
